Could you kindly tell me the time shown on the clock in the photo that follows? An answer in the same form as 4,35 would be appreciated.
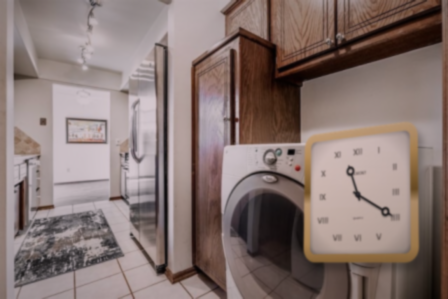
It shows 11,20
